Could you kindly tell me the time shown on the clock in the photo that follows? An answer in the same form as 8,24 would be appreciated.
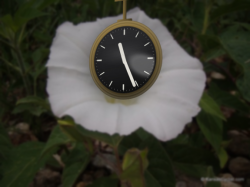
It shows 11,26
